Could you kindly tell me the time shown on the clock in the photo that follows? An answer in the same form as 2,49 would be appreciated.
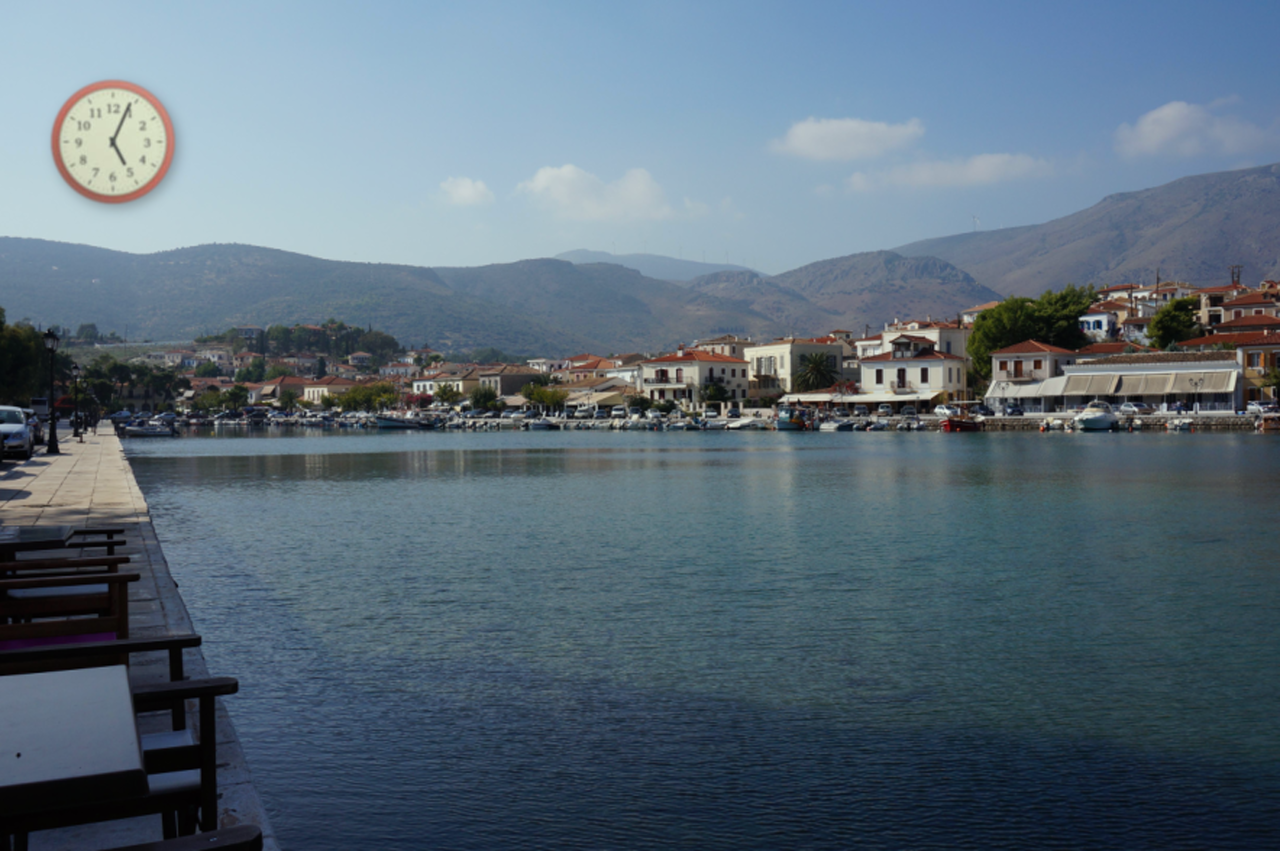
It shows 5,04
